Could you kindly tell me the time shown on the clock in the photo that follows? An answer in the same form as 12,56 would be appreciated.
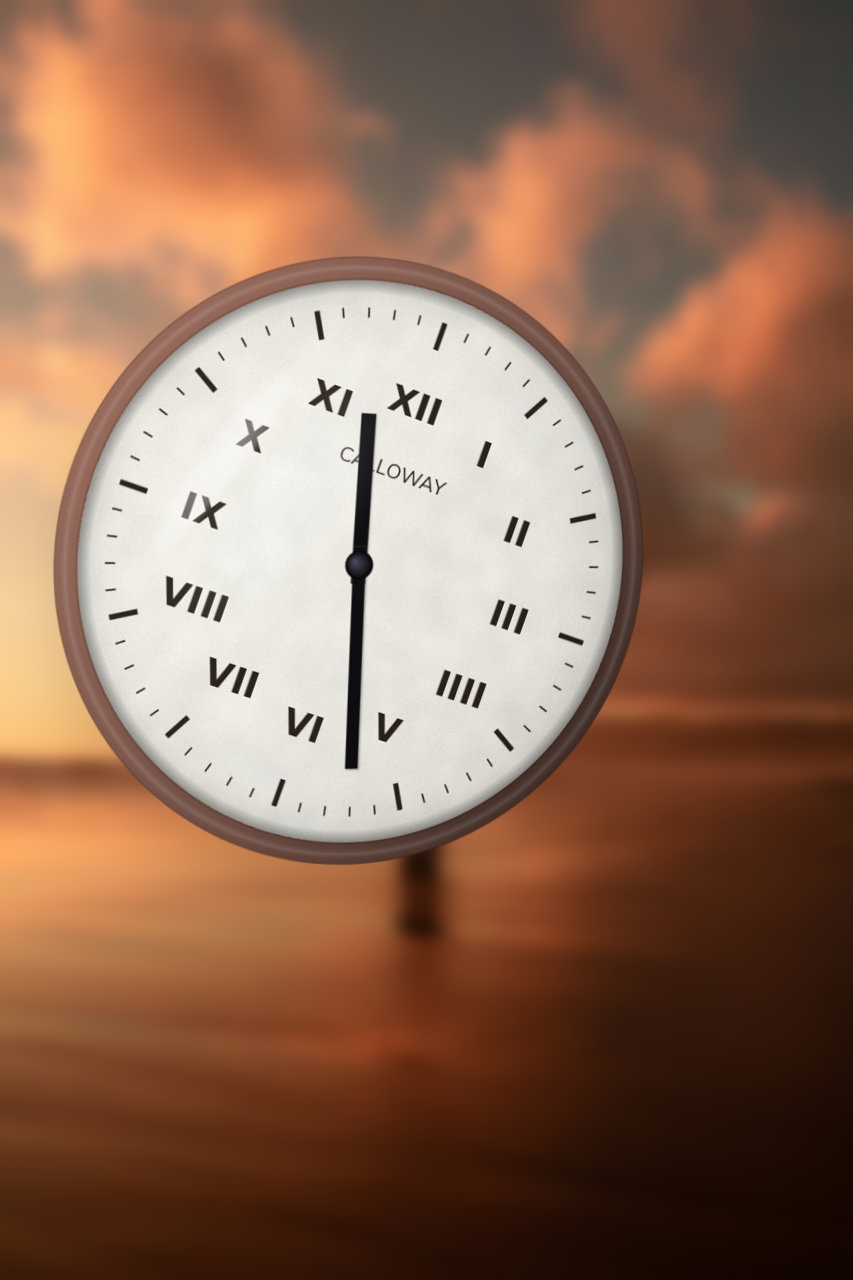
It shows 11,27
